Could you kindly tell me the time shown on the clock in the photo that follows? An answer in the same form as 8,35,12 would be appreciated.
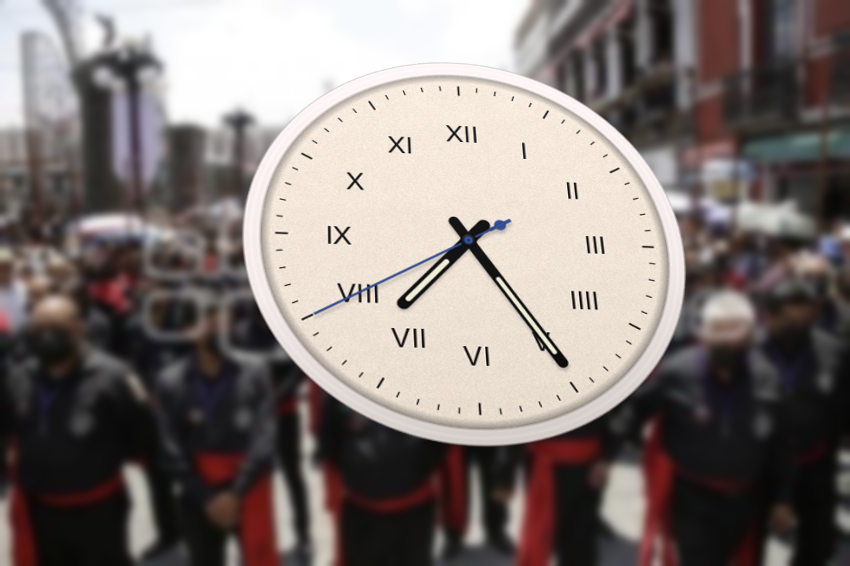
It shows 7,24,40
